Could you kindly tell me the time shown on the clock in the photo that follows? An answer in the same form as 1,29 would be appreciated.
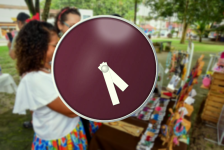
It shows 4,27
